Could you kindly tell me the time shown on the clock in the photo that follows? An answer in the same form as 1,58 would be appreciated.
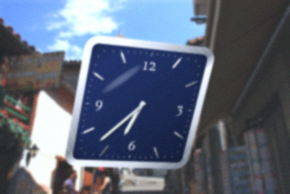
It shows 6,37
